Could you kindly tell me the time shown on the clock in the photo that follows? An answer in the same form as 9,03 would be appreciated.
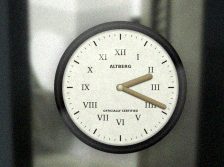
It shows 2,19
